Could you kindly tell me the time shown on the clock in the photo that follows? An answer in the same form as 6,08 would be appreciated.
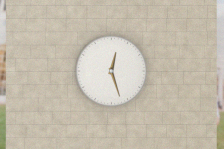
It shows 12,27
